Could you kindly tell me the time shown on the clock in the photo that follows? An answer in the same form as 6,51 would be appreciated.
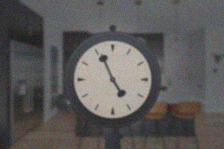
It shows 4,56
